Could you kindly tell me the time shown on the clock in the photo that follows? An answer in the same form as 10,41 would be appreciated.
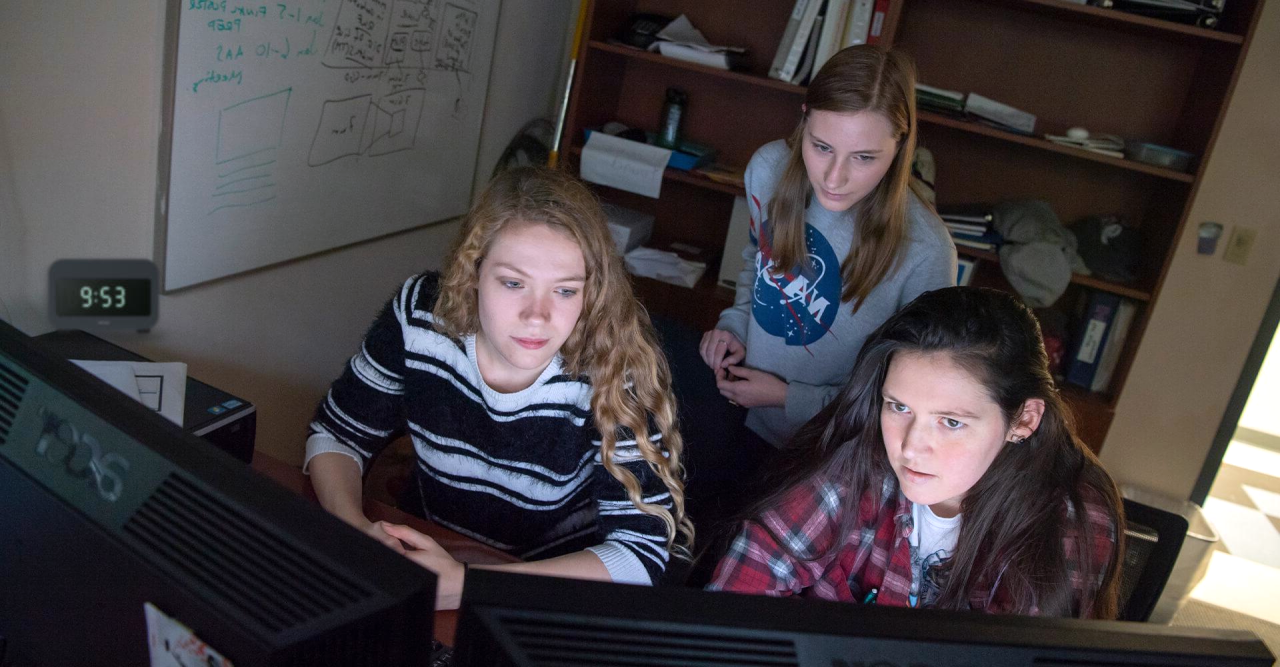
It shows 9,53
